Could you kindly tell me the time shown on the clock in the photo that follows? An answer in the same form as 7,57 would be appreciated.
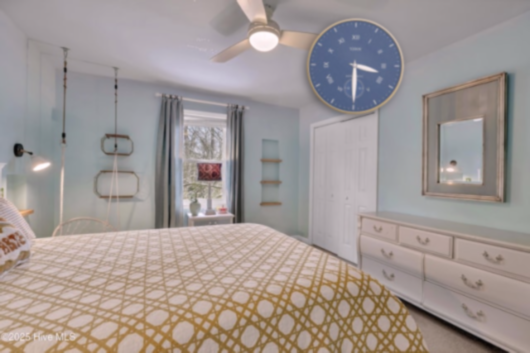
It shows 3,30
